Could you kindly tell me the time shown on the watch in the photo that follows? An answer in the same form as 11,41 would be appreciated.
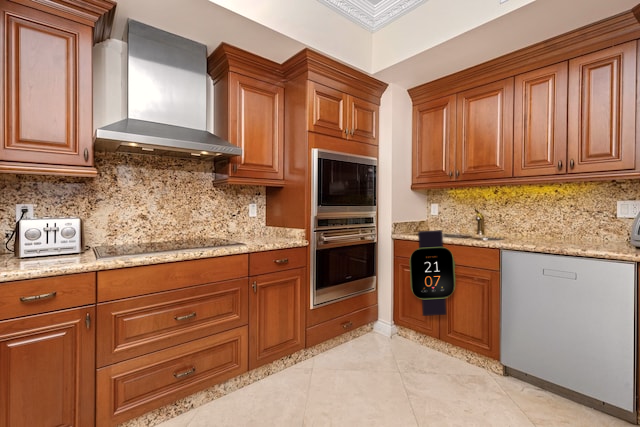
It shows 21,07
